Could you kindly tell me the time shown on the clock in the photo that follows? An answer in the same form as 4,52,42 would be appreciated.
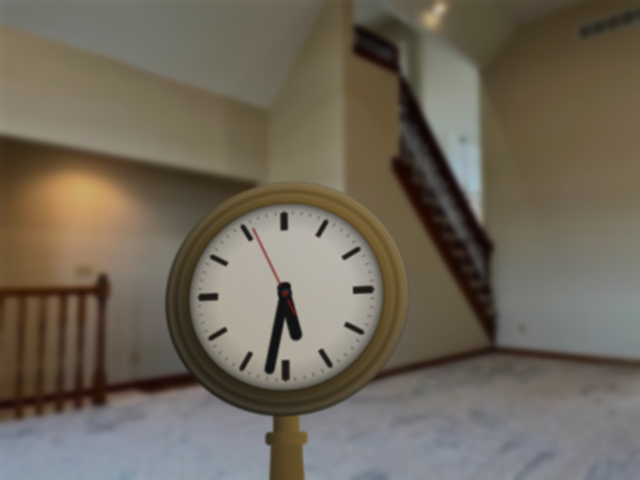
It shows 5,31,56
